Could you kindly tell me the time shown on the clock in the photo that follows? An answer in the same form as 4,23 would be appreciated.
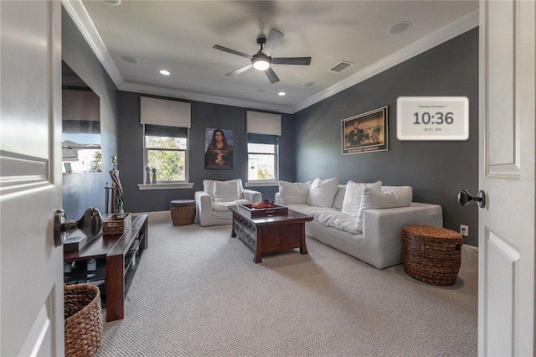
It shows 10,36
